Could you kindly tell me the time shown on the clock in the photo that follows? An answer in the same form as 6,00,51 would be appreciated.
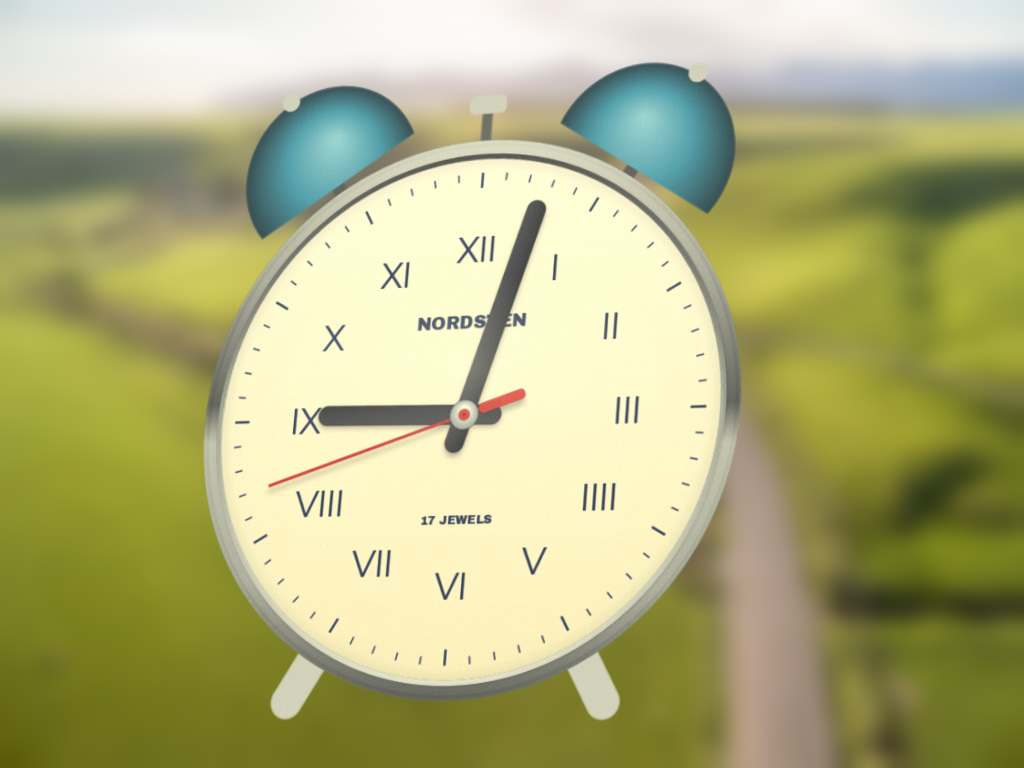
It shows 9,02,42
